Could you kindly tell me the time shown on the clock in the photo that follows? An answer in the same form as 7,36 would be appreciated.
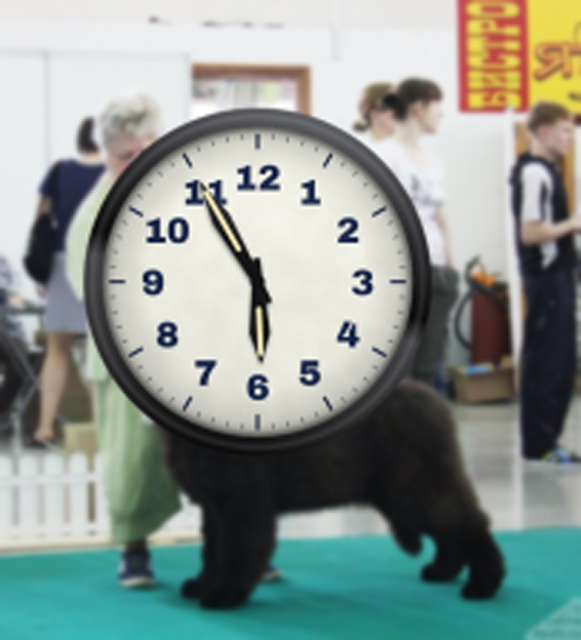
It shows 5,55
